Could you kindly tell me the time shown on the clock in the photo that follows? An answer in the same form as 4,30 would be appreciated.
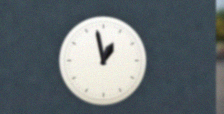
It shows 12,58
